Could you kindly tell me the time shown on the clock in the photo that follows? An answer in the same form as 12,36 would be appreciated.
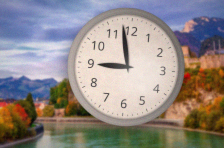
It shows 8,58
